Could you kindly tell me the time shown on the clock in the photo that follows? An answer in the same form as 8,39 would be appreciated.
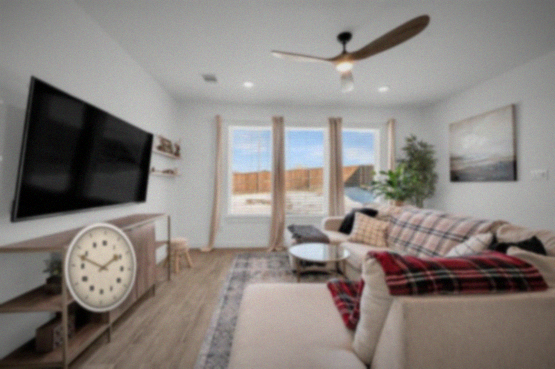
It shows 1,48
